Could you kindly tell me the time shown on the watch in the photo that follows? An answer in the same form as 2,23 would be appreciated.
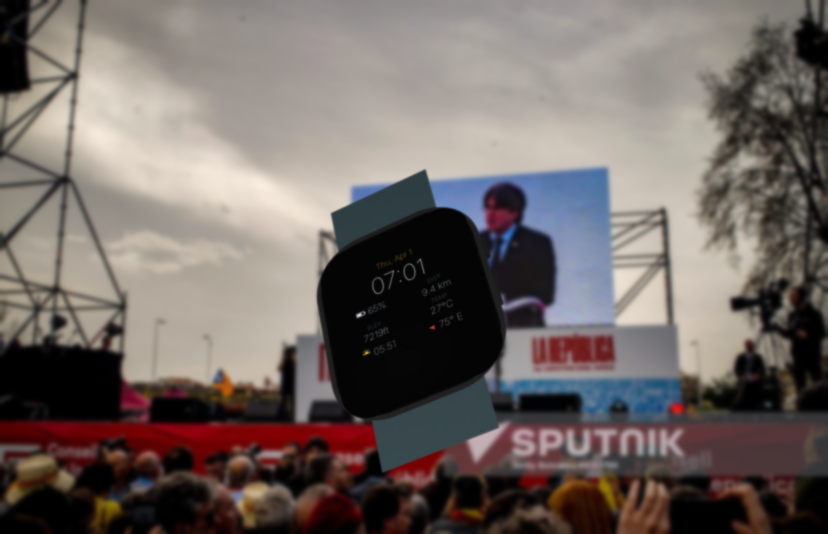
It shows 7,01
